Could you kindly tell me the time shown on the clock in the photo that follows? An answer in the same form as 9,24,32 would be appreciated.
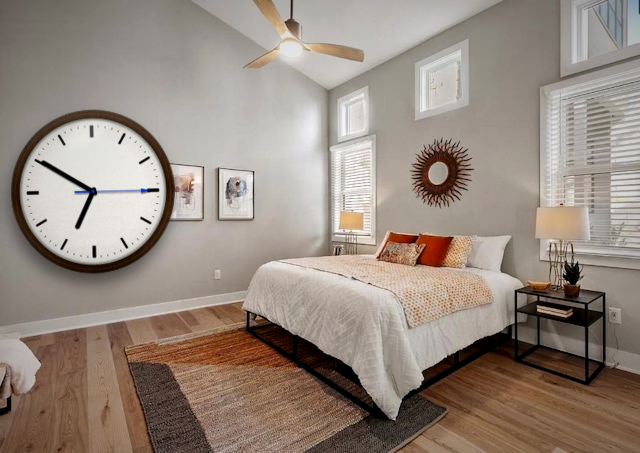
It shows 6,50,15
